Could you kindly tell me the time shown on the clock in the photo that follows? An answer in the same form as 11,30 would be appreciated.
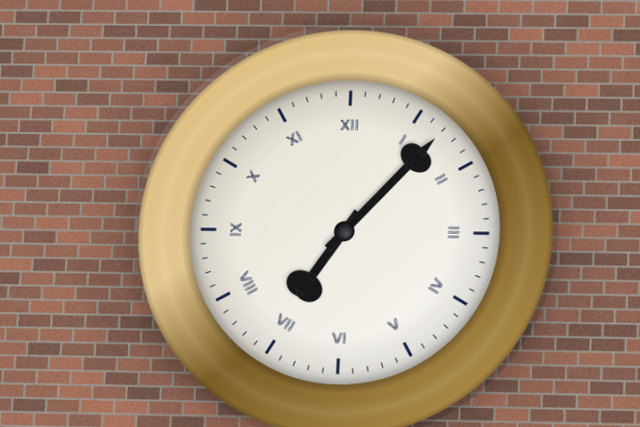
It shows 7,07
